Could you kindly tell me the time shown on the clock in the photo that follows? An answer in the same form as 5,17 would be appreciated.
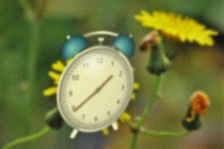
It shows 1,39
